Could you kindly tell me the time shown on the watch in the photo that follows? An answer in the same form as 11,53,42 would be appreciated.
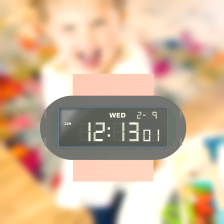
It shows 12,13,01
